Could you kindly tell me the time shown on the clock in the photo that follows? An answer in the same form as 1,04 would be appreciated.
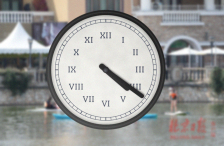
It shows 4,21
